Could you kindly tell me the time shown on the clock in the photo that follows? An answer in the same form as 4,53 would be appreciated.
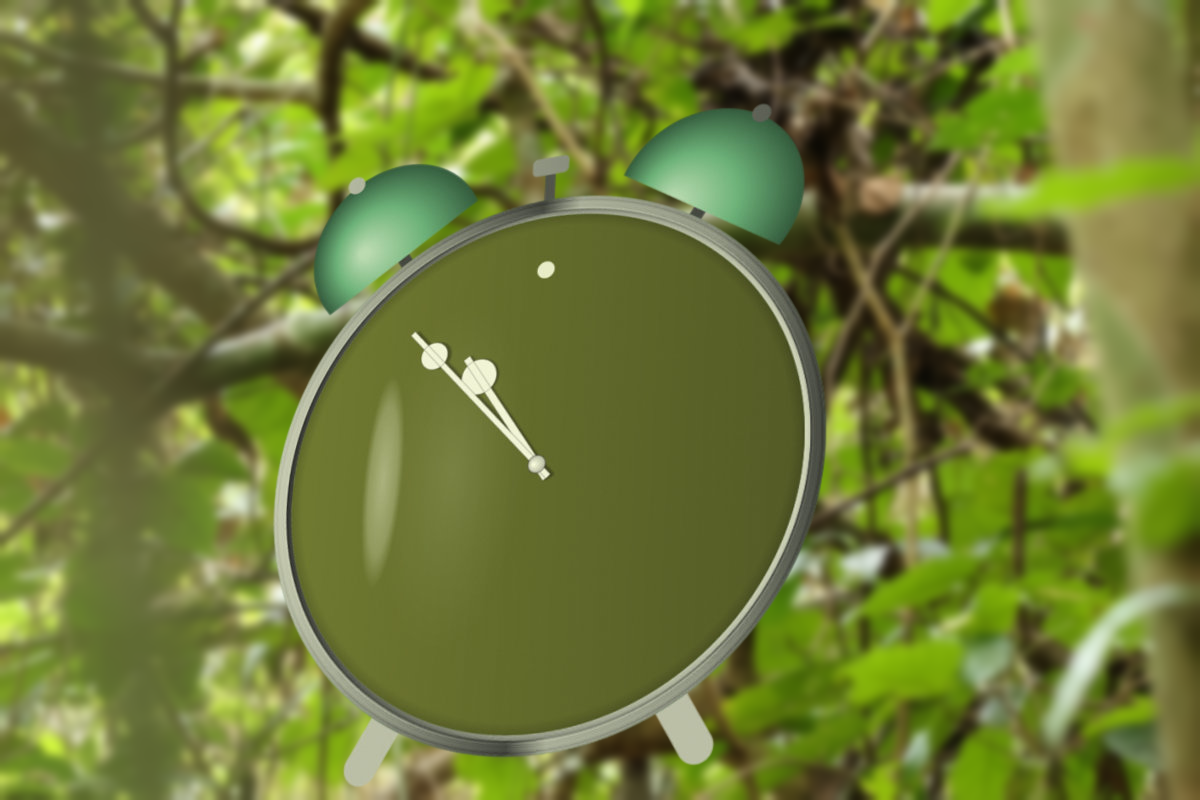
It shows 10,53
